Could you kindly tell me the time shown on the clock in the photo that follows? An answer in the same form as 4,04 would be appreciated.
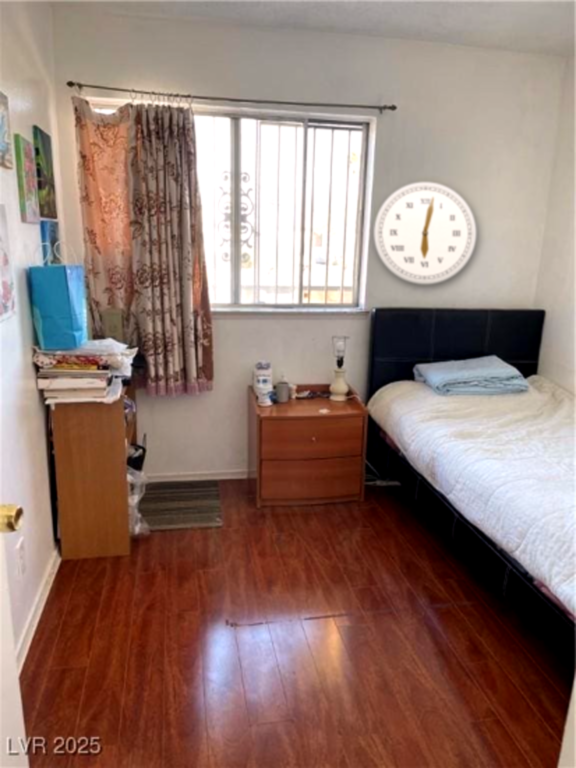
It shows 6,02
